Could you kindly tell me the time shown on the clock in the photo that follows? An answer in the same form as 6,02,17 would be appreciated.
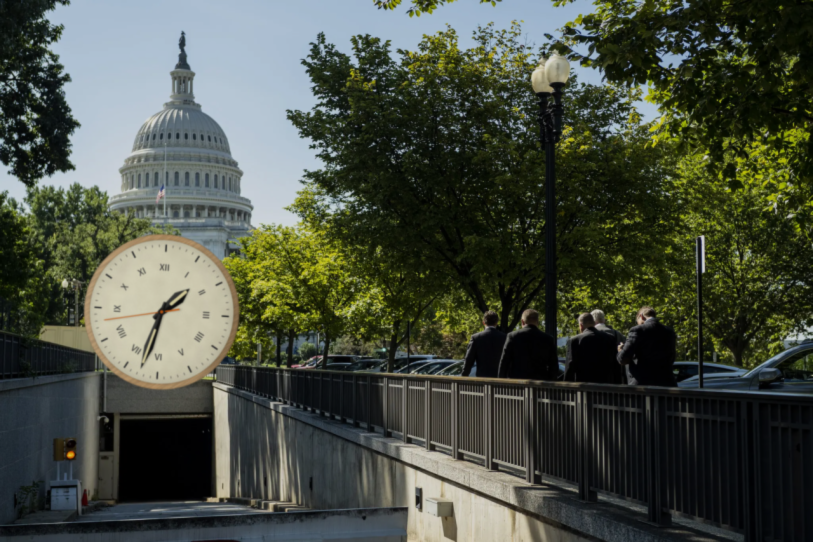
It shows 1,32,43
